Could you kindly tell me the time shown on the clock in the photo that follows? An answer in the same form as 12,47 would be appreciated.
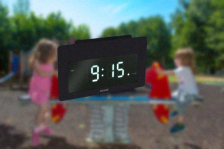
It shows 9,15
